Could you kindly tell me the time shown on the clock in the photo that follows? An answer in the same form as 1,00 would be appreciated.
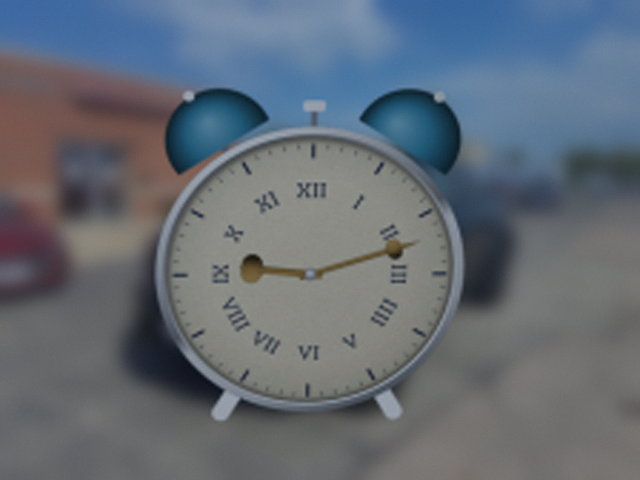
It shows 9,12
